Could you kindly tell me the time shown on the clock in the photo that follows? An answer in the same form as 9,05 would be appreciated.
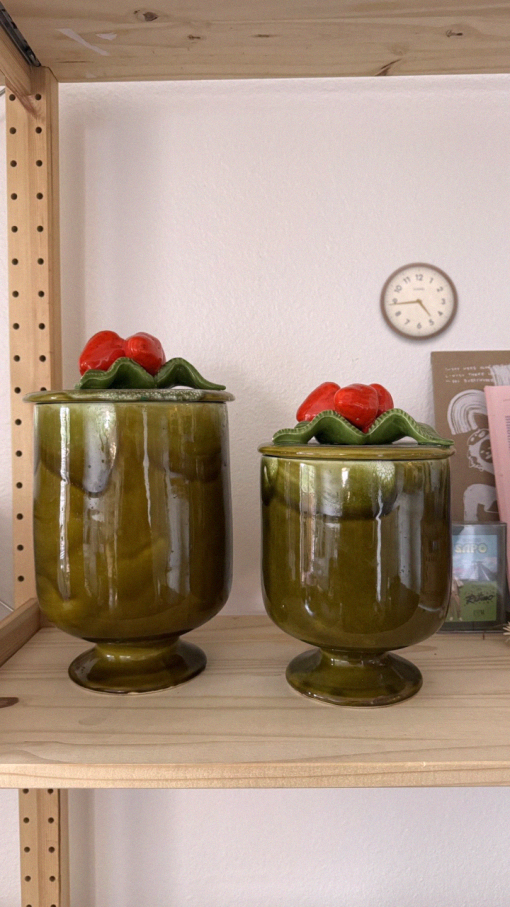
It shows 4,44
